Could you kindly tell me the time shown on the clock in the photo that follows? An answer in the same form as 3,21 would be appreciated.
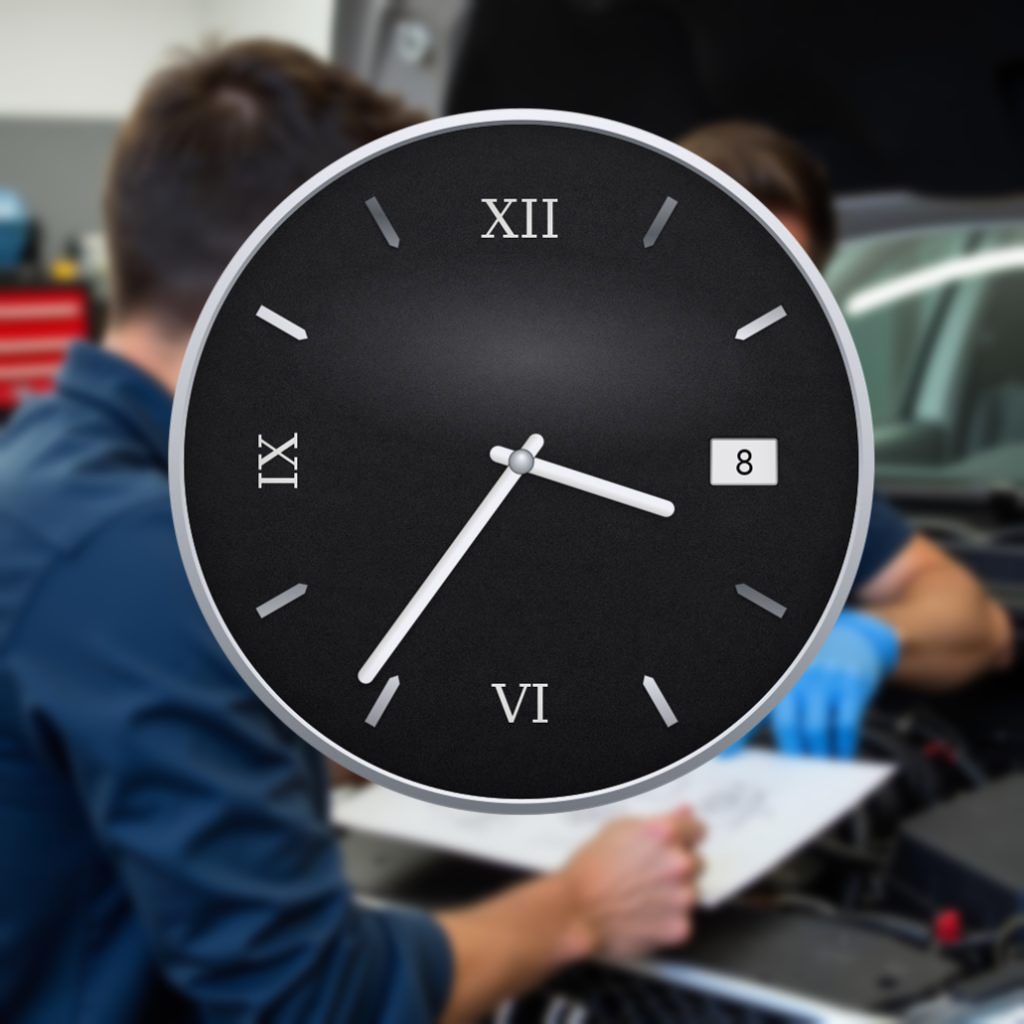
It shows 3,36
